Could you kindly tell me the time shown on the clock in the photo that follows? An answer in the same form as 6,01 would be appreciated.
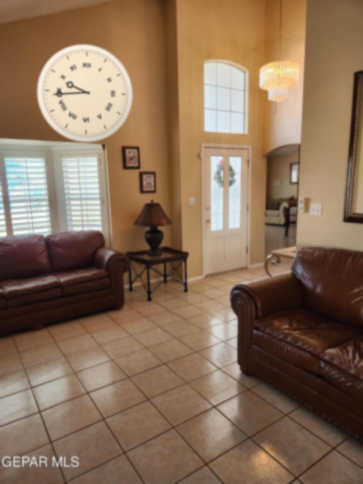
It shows 9,44
